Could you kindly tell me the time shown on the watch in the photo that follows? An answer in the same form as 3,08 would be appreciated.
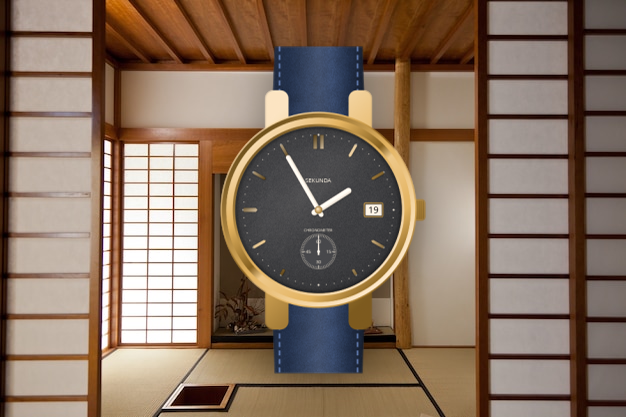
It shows 1,55
